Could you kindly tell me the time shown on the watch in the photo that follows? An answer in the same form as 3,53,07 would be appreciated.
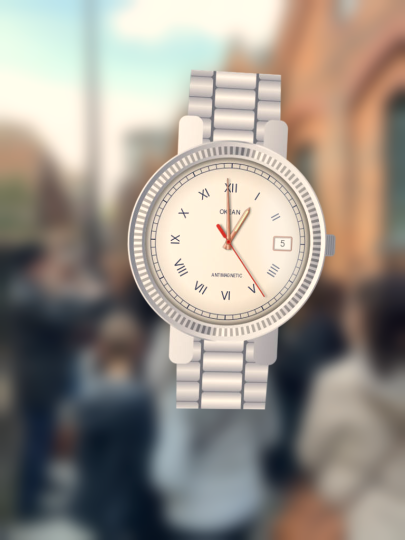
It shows 12,59,24
